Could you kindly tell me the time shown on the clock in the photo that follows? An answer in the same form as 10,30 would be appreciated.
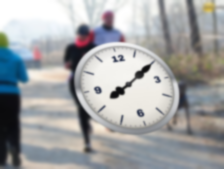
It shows 8,10
